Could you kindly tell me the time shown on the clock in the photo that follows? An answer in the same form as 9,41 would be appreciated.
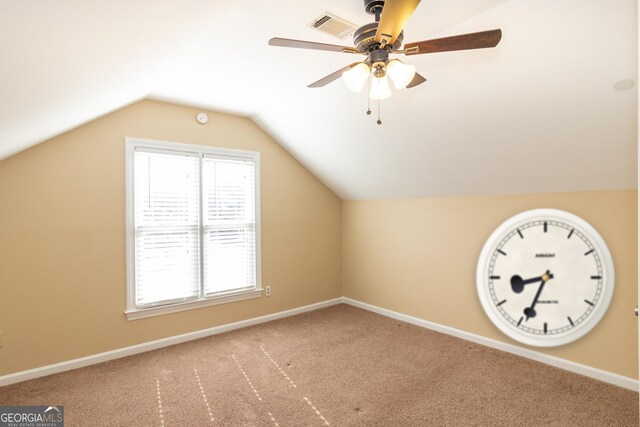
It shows 8,34
